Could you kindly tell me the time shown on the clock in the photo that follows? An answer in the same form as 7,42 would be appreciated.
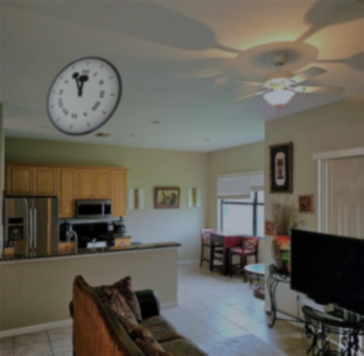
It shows 11,55
